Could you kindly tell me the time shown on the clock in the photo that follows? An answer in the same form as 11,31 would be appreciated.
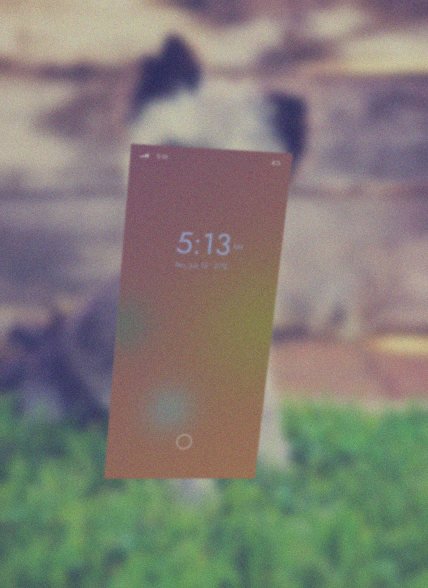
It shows 5,13
